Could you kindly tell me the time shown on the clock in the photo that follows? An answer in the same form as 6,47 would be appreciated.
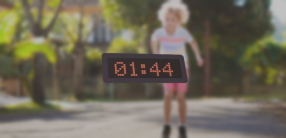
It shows 1,44
